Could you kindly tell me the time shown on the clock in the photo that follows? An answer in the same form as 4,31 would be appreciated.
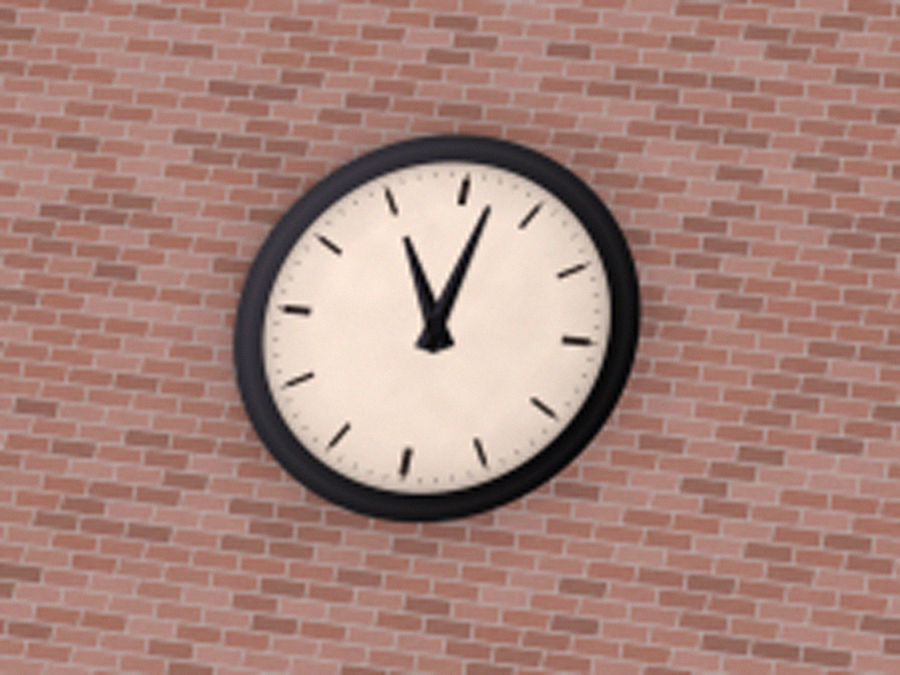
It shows 11,02
